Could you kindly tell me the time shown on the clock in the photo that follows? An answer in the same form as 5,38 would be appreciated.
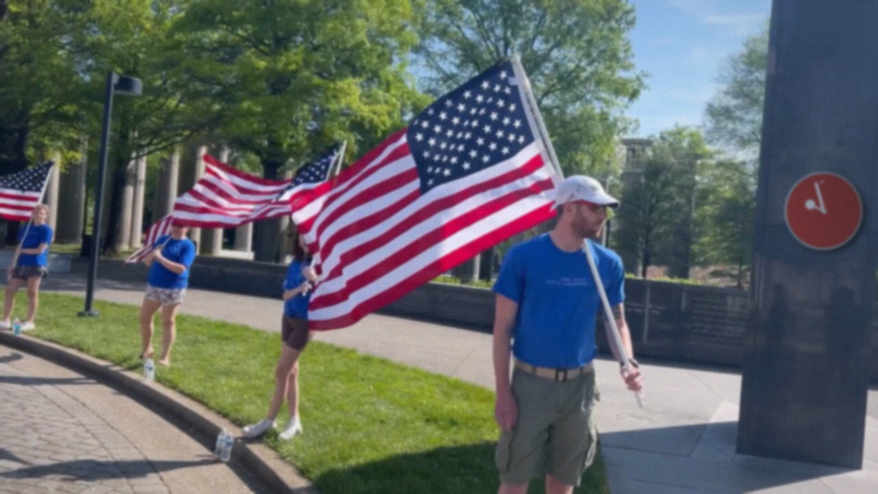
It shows 9,58
